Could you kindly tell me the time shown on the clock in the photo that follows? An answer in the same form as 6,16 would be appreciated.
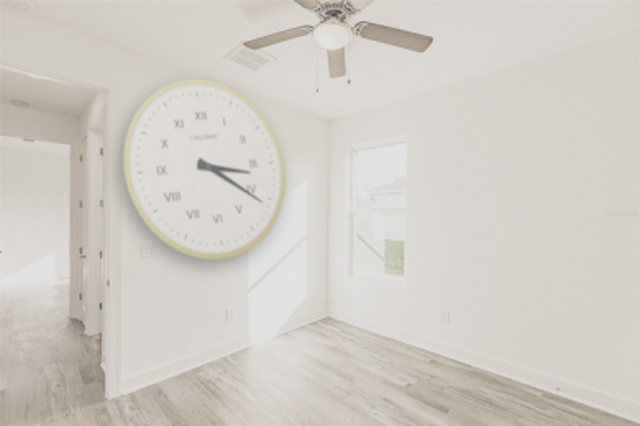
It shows 3,21
